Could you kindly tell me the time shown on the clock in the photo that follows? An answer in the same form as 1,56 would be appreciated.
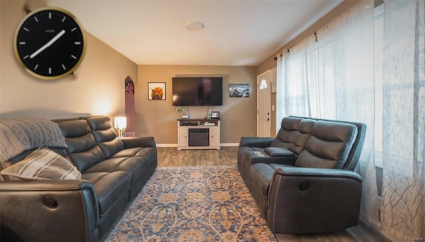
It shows 1,39
